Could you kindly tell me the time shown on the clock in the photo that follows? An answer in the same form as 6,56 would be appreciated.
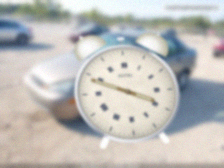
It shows 3,49
